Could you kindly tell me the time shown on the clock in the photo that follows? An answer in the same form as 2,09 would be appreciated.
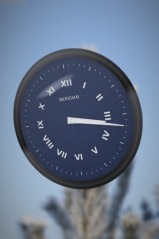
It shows 3,17
